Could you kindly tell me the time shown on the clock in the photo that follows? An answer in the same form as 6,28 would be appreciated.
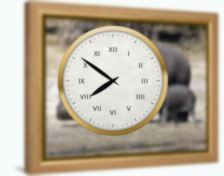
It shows 7,51
